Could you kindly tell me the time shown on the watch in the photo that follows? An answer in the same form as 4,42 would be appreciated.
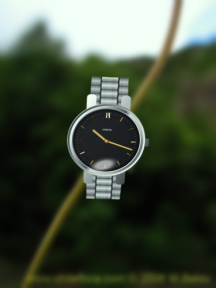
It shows 10,18
